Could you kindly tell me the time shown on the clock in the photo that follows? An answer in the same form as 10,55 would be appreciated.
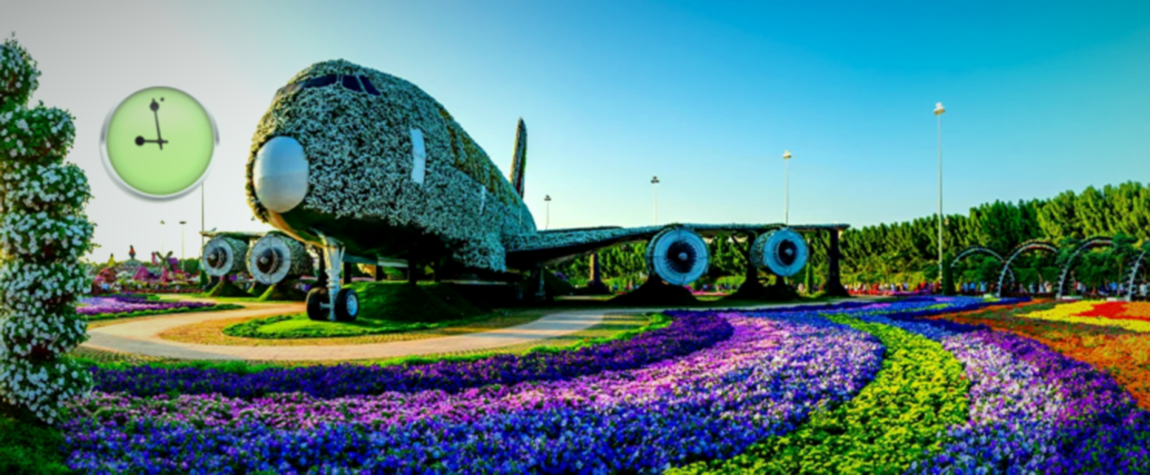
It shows 8,58
